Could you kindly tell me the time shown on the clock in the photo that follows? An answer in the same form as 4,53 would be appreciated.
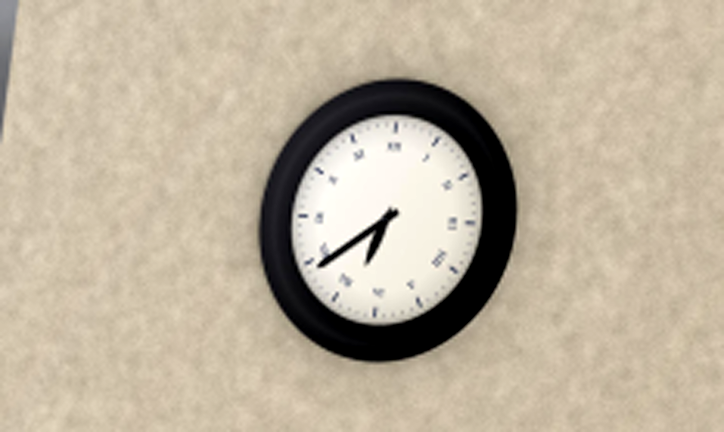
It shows 6,39
